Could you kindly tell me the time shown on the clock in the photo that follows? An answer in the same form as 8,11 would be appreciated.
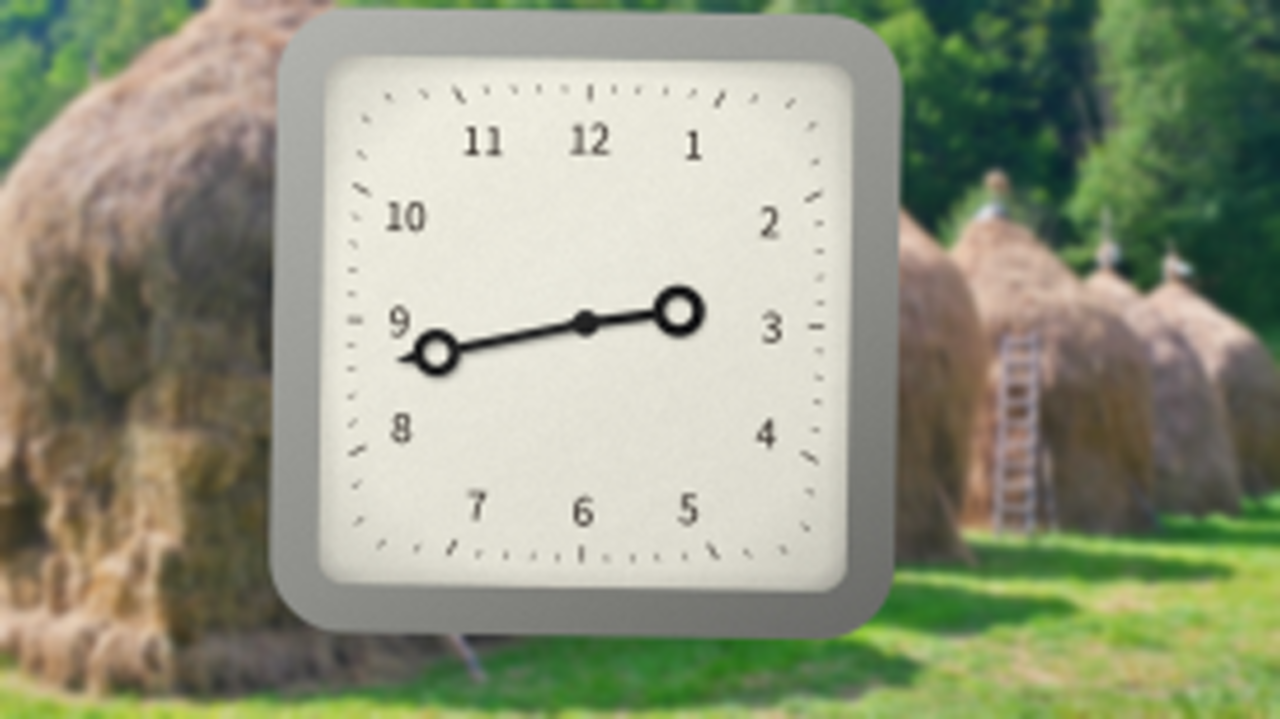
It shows 2,43
